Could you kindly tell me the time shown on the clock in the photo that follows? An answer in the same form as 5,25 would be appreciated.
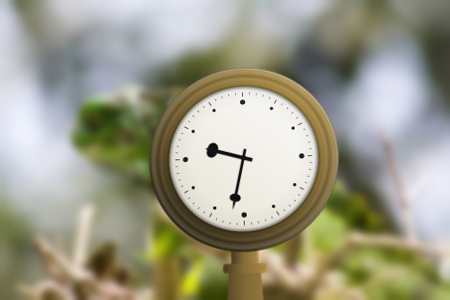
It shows 9,32
